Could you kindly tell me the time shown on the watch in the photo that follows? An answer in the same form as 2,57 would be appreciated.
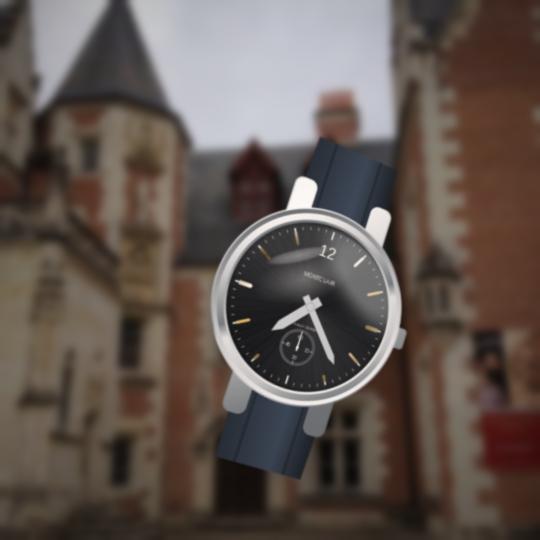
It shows 7,23
